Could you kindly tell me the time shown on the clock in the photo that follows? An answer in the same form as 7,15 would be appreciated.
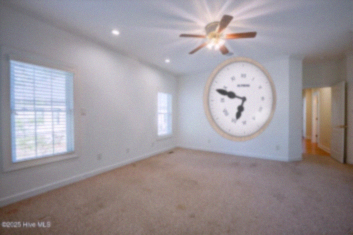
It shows 6,48
